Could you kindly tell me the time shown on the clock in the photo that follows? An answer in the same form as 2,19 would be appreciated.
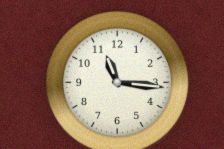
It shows 11,16
